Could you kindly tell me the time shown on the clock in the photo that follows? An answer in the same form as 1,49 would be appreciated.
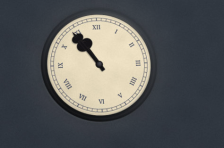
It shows 10,54
